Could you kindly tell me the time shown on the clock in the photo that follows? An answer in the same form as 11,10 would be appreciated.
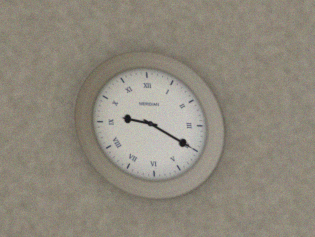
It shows 9,20
